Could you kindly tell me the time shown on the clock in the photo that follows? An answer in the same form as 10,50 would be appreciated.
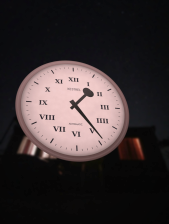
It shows 1,24
